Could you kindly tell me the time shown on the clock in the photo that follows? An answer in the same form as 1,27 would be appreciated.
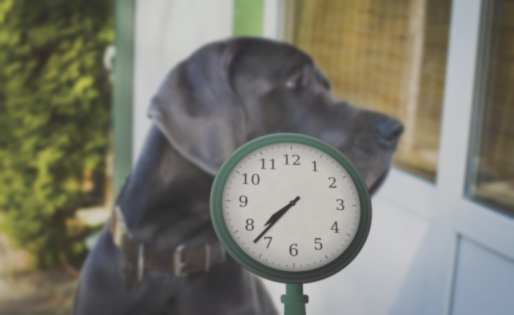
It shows 7,37
